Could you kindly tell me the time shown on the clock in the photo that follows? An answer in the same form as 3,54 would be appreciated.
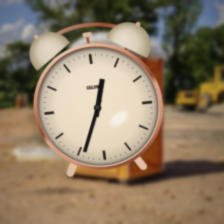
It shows 12,34
